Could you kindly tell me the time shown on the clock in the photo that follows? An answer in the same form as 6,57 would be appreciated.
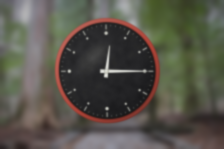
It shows 12,15
